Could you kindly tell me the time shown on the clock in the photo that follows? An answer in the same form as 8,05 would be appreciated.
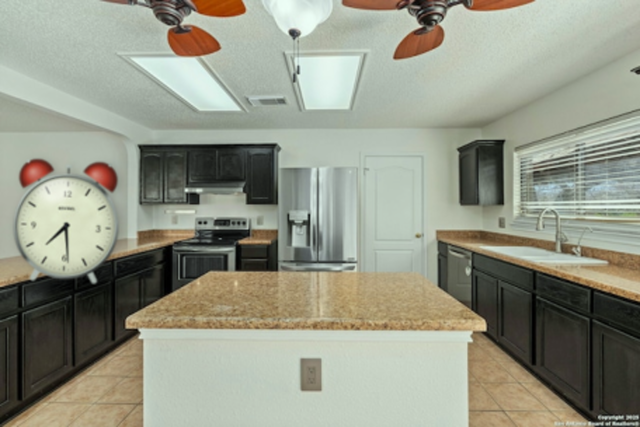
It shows 7,29
